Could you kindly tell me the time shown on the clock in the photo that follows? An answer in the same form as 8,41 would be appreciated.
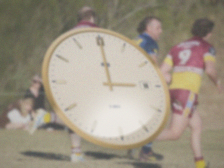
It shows 3,00
